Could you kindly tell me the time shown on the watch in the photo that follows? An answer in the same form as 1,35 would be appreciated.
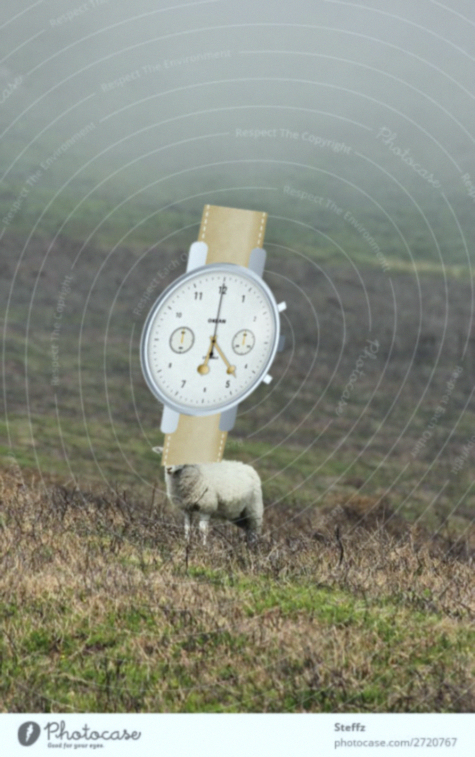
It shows 6,23
